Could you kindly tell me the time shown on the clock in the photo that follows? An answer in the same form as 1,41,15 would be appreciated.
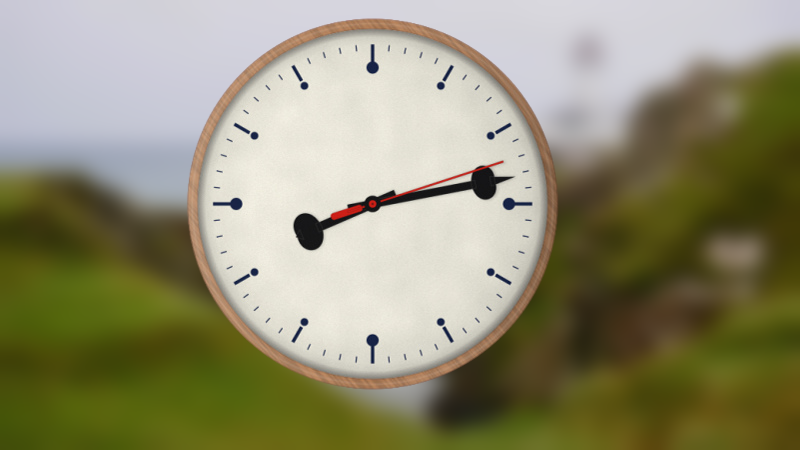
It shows 8,13,12
